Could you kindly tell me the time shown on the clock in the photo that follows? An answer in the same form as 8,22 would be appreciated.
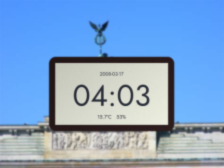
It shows 4,03
